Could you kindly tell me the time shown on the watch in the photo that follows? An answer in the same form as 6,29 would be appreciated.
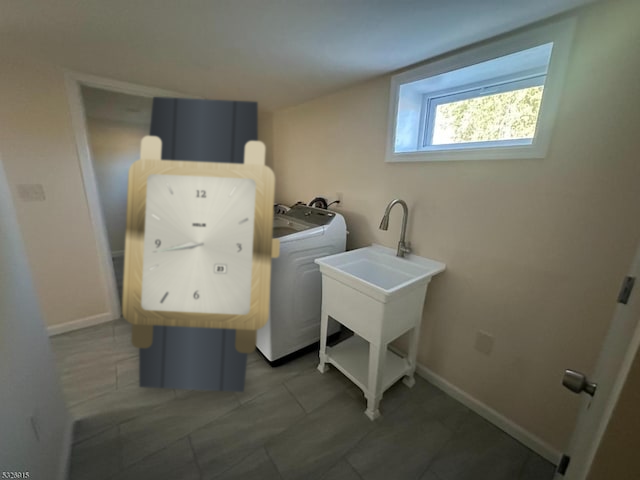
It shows 8,43
